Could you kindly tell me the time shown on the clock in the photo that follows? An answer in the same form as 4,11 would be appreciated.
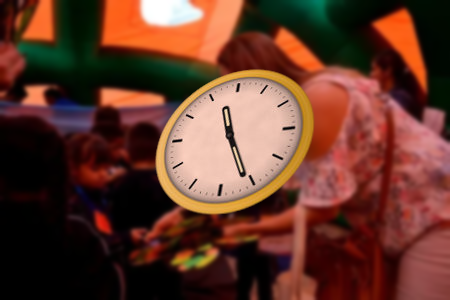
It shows 11,26
